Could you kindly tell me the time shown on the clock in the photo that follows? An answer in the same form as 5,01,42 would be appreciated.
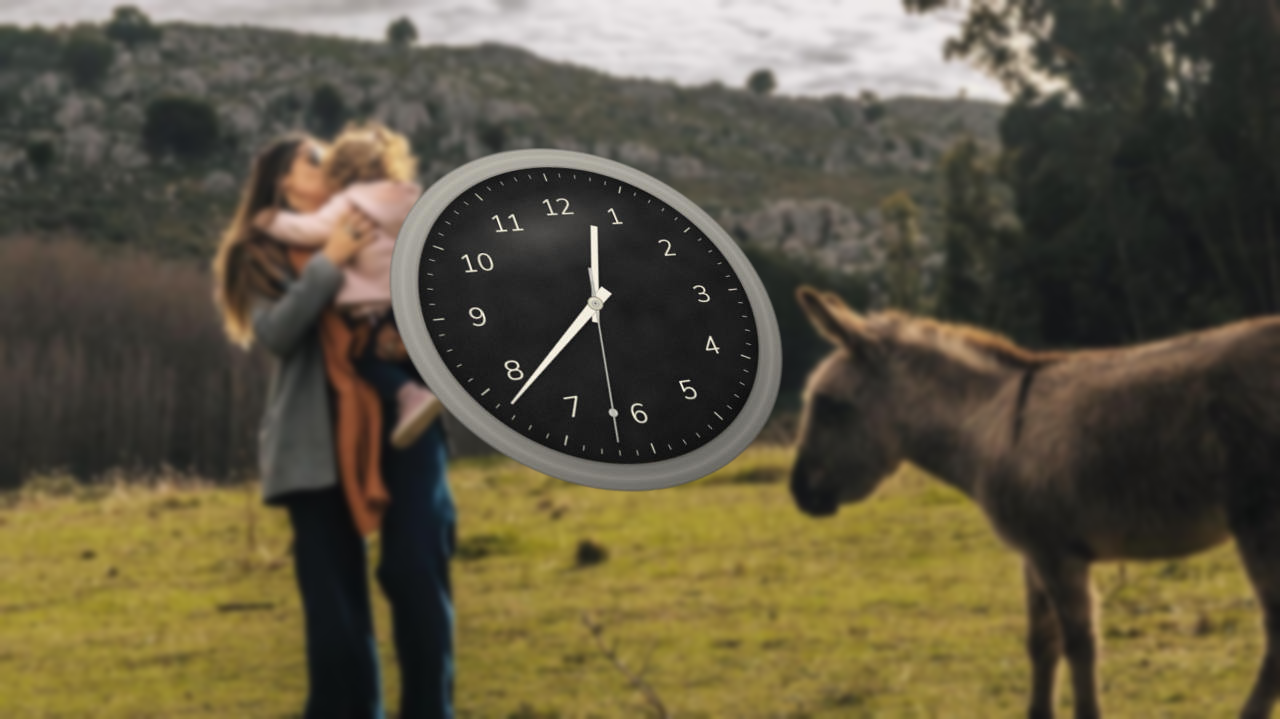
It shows 12,38,32
